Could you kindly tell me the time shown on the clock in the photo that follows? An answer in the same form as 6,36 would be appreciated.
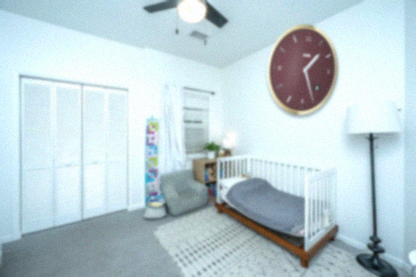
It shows 1,26
